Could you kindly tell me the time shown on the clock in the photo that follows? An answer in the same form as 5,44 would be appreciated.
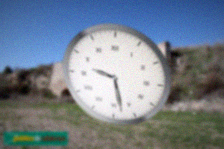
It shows 9,28
